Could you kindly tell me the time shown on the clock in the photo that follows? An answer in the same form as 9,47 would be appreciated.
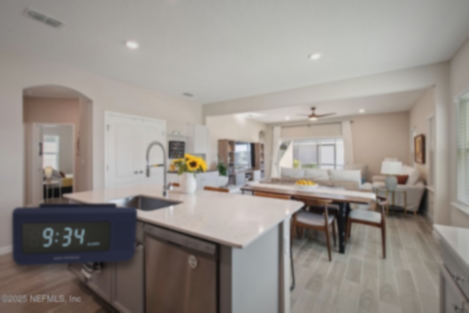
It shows 9,34
